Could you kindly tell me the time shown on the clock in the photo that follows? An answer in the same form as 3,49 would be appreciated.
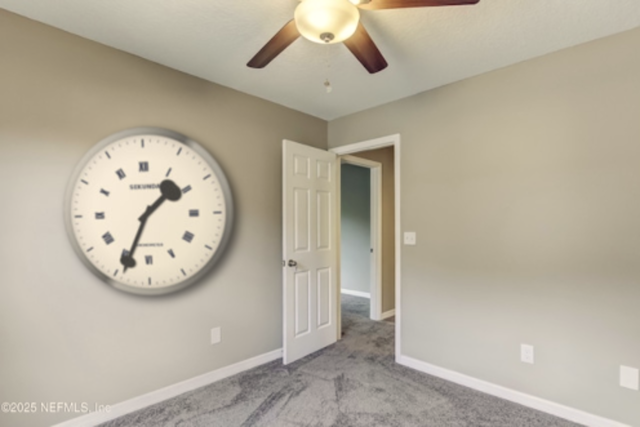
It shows 1,34
